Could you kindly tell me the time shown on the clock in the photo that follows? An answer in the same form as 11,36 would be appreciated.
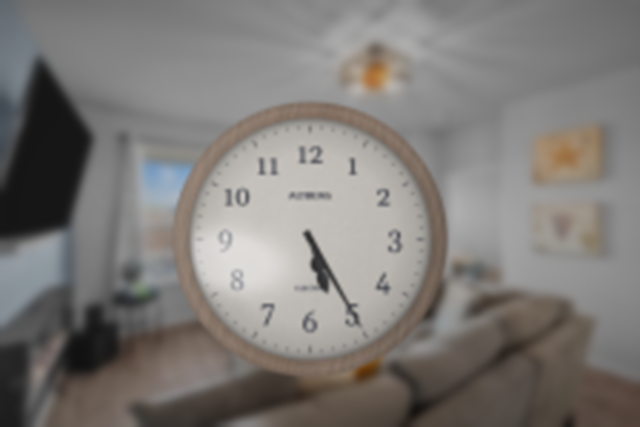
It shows 5,25
